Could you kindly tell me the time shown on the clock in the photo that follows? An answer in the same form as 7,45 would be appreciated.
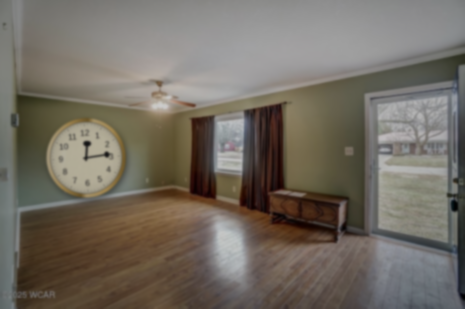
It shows 12,14
